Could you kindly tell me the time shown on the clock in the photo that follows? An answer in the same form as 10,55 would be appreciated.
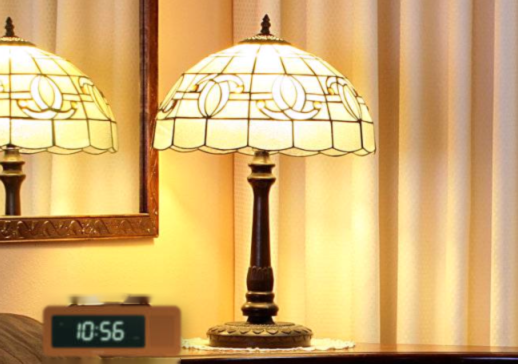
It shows 10,56
